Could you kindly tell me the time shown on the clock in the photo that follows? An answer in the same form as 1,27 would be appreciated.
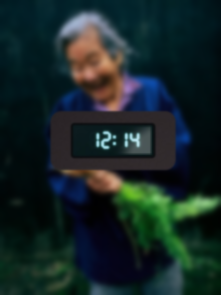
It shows 12,14
